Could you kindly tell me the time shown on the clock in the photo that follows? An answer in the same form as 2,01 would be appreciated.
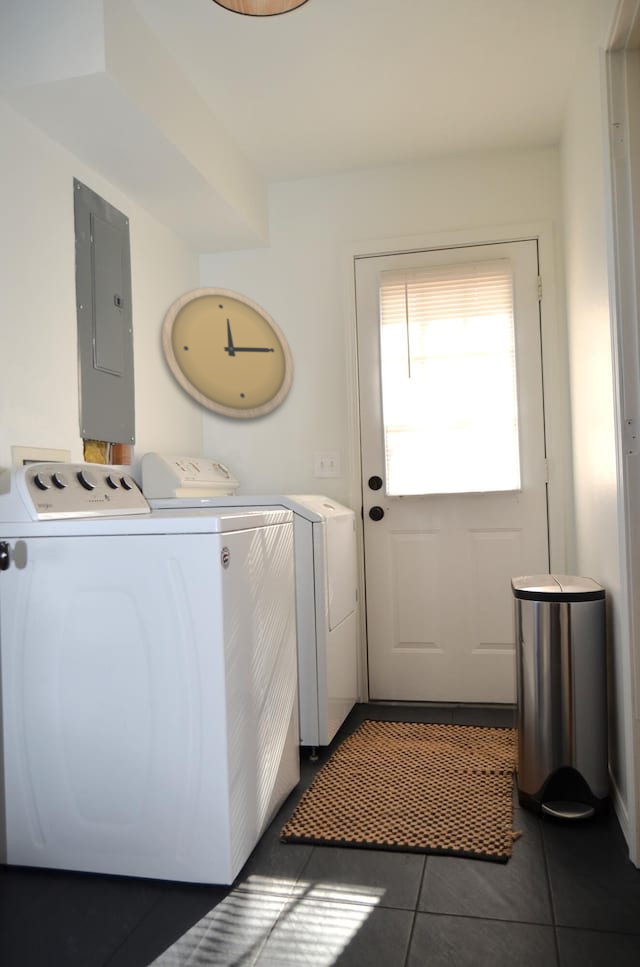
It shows 12,15
